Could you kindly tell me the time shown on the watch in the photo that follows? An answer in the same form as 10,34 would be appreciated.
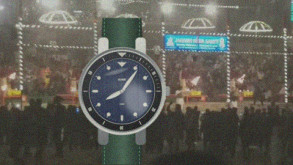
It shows 8,06
